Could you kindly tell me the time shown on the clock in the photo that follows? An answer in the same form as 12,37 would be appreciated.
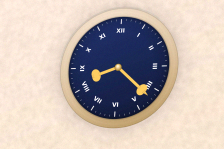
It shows 8,22
